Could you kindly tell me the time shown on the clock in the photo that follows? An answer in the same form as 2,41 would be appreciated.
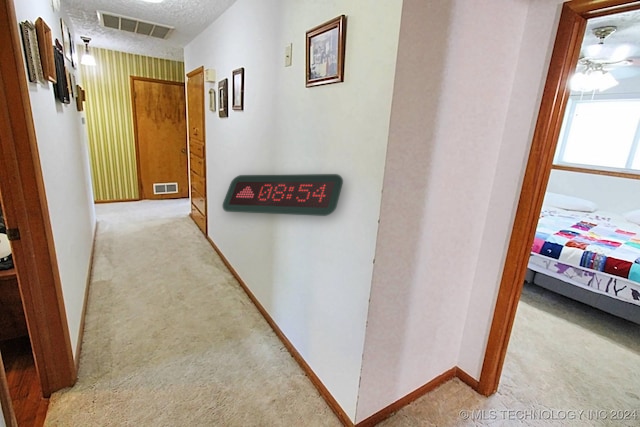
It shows 8,54
